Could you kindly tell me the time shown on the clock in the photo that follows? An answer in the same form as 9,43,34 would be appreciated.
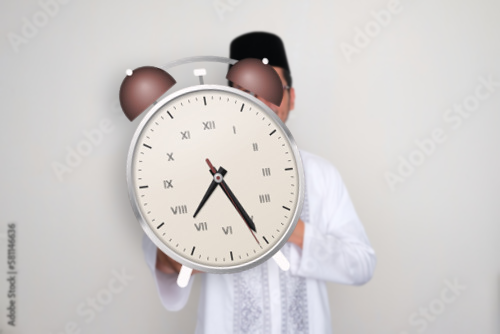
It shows 7,25,26
